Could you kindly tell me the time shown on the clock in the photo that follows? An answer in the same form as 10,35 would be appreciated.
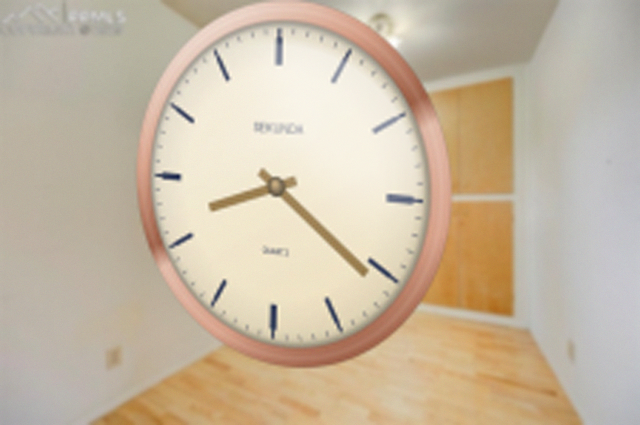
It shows 8,21
